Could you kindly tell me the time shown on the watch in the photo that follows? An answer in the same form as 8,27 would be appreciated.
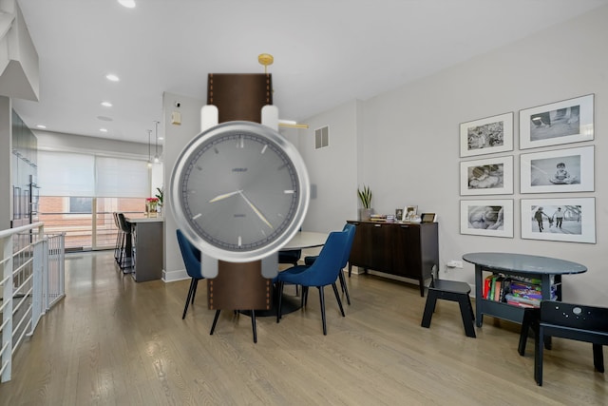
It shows 8,23
